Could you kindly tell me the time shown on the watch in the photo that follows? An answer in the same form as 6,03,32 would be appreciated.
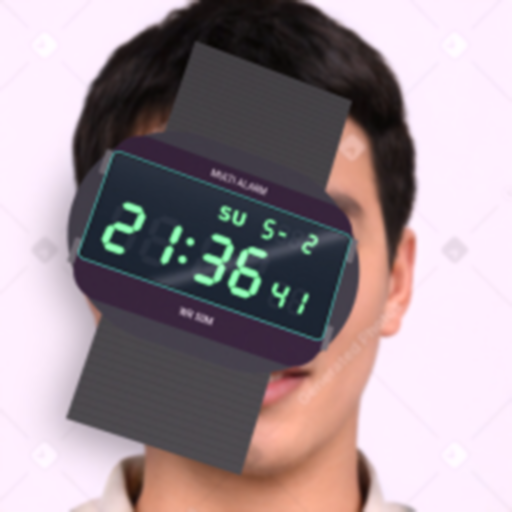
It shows 21,36,41
